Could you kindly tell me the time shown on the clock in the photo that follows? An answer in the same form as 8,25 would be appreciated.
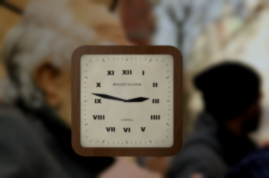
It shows 2,47
